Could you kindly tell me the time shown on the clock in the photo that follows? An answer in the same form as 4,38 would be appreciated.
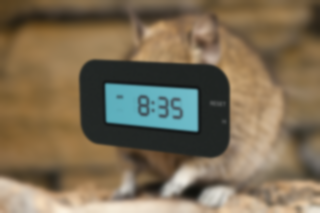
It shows 8,35
